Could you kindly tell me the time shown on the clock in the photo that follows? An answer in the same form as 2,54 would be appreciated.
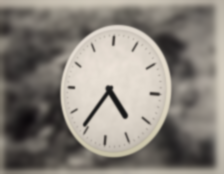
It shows 4,36
